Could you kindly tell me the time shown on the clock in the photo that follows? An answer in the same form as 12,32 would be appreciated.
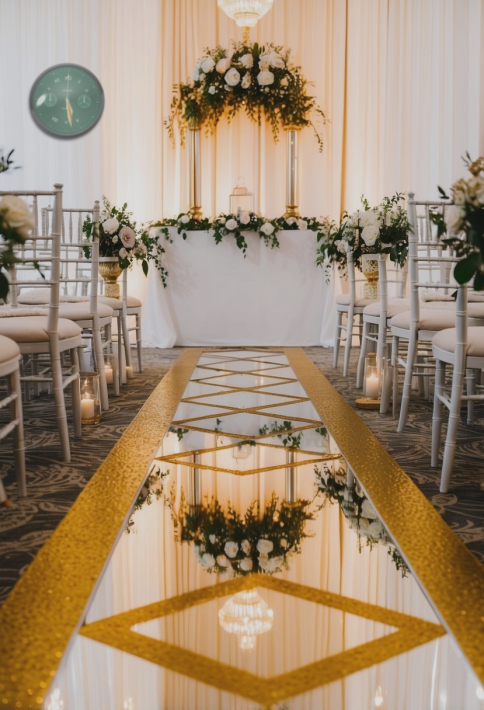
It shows 5,28
